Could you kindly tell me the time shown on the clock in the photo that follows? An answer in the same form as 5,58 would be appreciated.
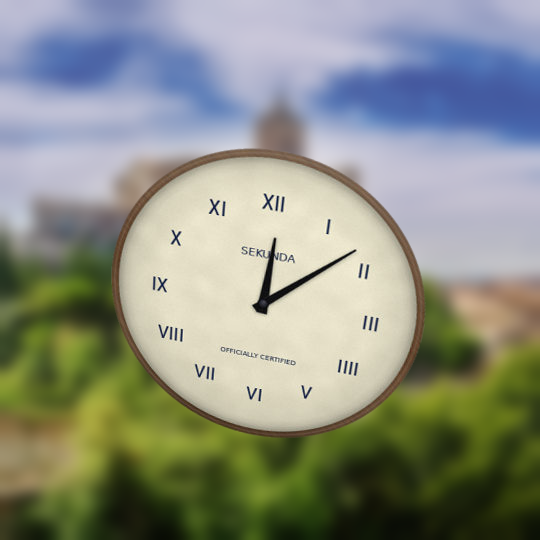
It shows 12,08
